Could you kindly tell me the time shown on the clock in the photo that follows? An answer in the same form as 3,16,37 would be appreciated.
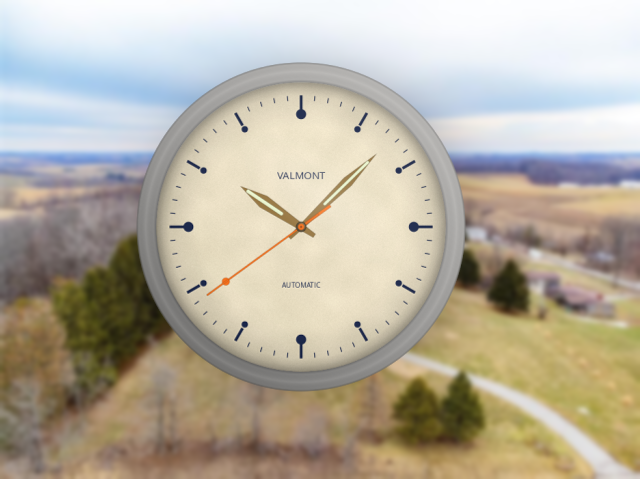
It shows 10,07,39
